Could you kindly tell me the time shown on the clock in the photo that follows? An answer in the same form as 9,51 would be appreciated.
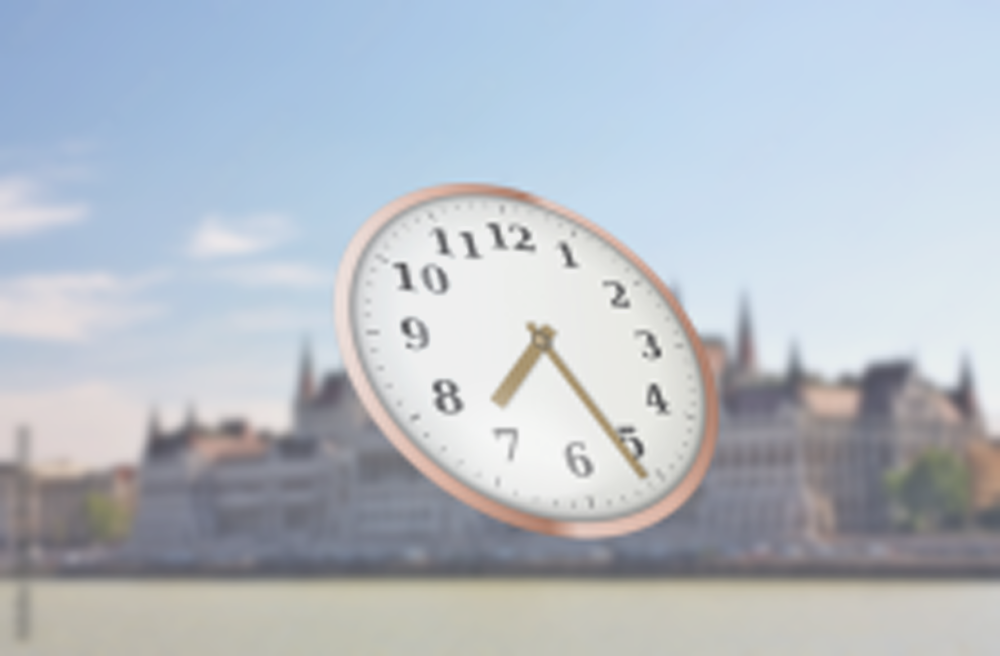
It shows 7,26
